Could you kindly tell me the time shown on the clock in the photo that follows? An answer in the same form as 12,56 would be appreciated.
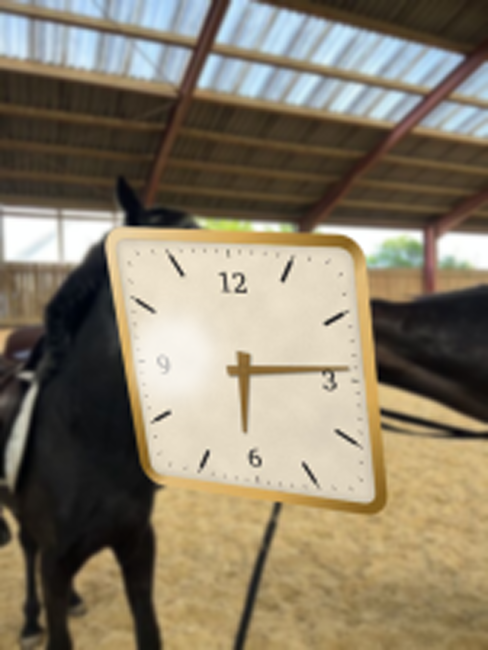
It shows 6,14
